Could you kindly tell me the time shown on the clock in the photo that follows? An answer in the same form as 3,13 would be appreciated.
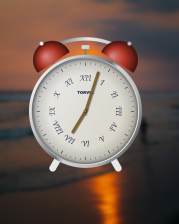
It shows 7,03
